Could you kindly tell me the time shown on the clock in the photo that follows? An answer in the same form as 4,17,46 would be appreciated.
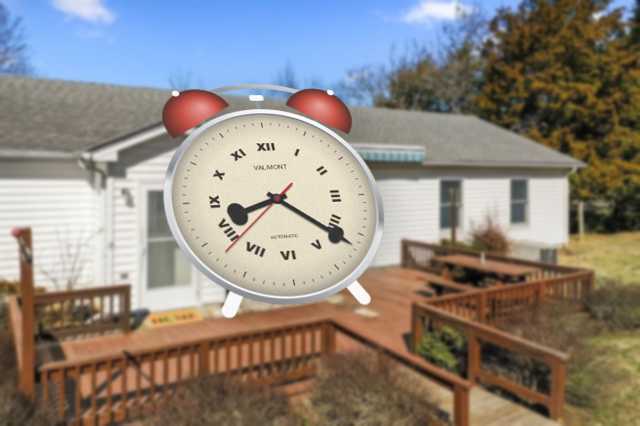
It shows 8,21,38
